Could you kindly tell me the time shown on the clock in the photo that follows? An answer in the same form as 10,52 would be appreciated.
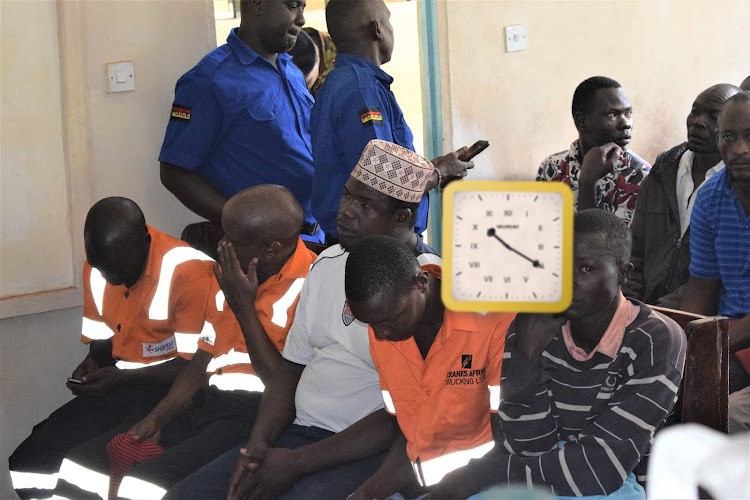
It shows 10,20
